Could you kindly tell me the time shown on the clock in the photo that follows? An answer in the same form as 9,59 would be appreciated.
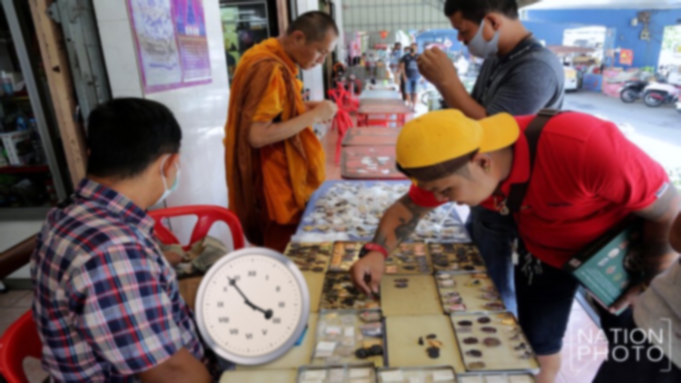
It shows 3,53
